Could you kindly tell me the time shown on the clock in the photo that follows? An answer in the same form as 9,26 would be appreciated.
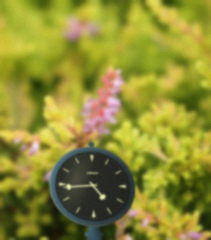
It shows 4,44
